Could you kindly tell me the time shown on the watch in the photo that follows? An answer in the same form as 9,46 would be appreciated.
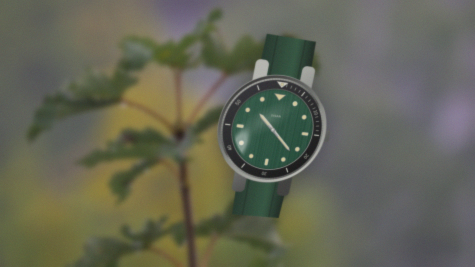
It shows 10,22
